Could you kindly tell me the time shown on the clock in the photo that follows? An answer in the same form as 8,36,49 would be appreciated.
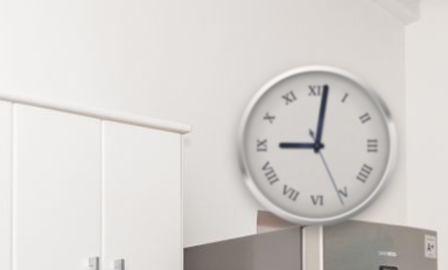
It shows 9,01,26
